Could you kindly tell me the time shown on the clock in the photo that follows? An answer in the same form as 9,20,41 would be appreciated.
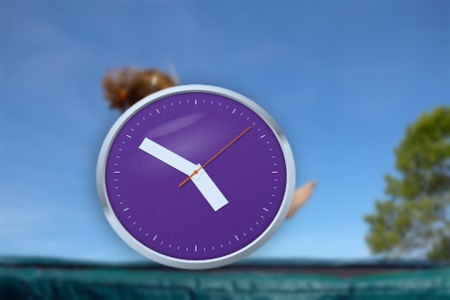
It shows 4,50,08
